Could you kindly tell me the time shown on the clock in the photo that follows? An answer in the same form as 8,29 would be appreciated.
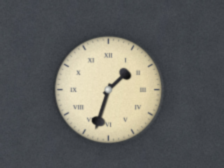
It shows 1,33
